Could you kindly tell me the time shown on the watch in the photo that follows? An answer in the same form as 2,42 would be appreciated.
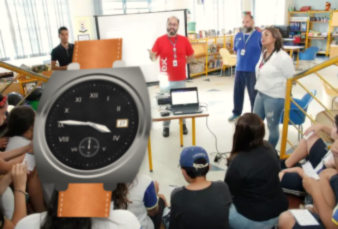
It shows 3,46
